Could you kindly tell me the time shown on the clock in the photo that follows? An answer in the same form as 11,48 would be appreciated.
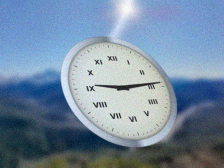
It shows 9,14
